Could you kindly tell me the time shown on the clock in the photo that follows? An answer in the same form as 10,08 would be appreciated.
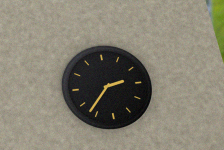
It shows 2,37
